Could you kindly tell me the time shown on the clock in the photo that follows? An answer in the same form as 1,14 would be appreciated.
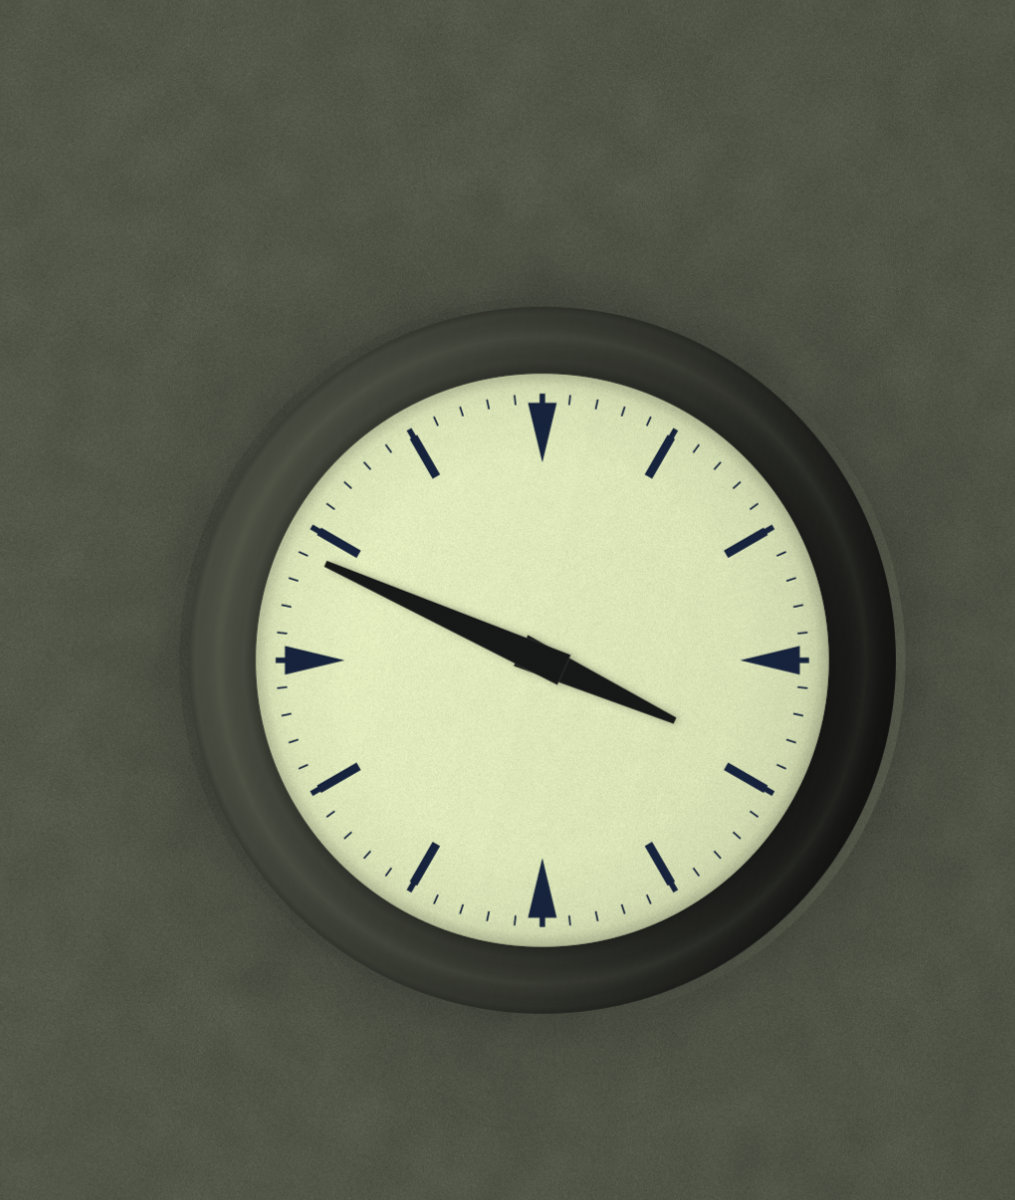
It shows 3,49
